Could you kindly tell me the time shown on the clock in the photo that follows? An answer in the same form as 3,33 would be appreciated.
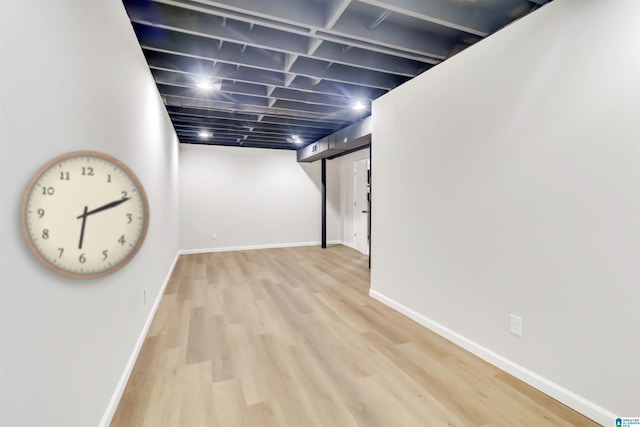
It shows 6,11
